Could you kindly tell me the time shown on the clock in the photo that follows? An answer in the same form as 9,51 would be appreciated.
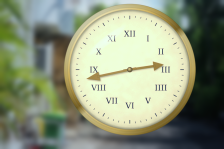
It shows 2,43
